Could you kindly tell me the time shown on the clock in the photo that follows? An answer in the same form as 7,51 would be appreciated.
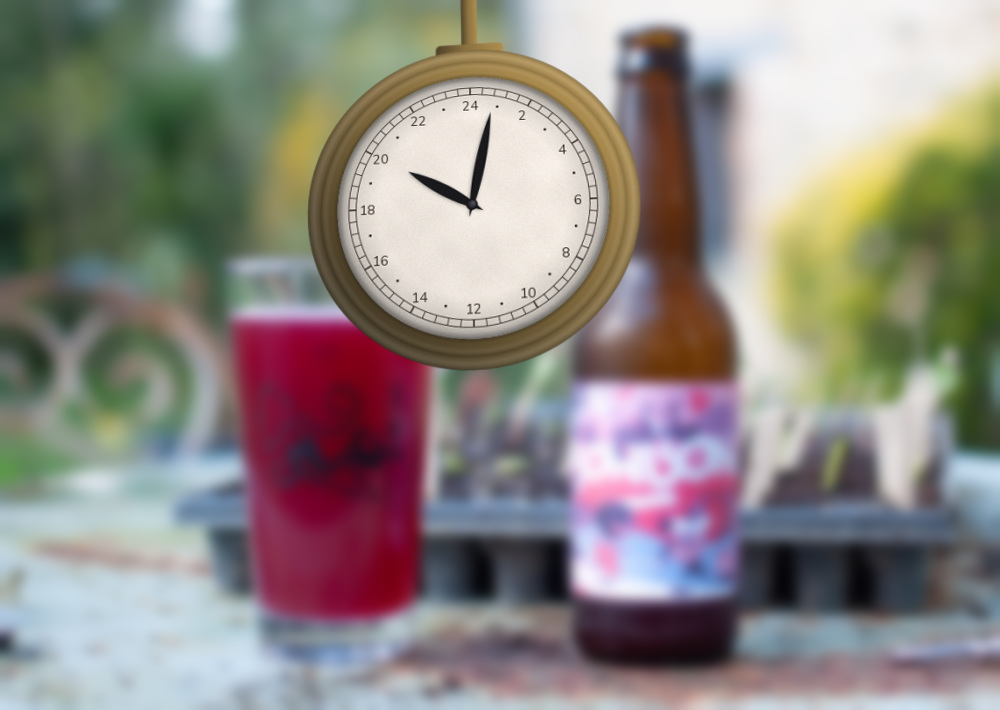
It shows 20,02
